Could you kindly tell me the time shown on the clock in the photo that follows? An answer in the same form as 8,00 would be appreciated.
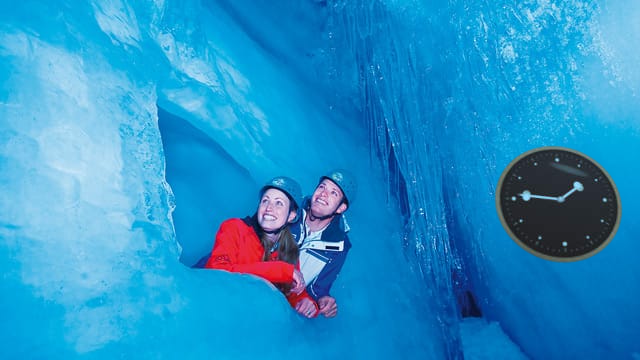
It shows 1,46
